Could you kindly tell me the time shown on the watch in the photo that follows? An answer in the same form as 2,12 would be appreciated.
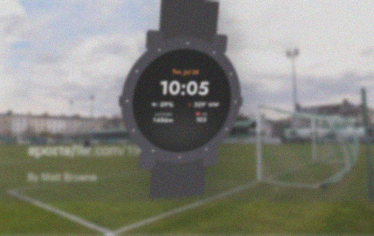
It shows 10,05
